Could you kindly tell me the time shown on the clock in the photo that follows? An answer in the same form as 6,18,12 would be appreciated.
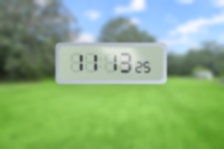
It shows 11,13,25
